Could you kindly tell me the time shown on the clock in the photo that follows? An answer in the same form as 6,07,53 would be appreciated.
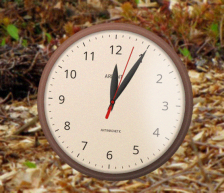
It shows 12,05,03
